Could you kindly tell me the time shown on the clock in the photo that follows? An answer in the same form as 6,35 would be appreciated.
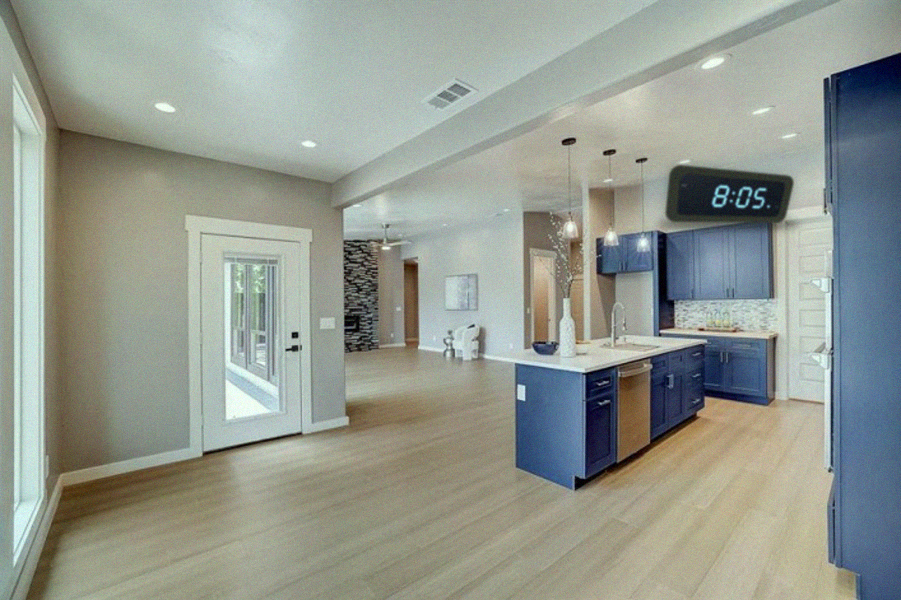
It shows 8,05
